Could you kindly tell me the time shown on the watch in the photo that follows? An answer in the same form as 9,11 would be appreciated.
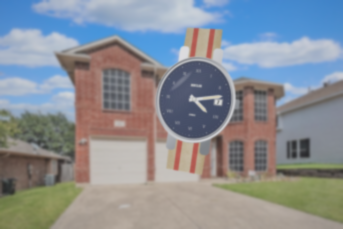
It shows 4,13
